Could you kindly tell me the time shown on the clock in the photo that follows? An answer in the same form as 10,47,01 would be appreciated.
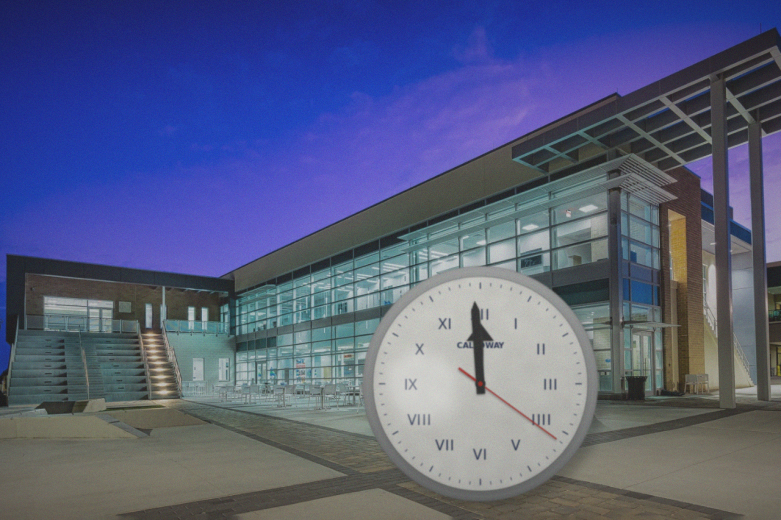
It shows 11,59,21
